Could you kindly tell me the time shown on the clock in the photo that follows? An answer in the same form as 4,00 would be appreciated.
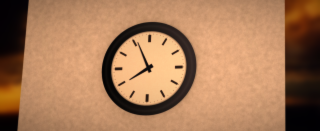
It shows 7,56
